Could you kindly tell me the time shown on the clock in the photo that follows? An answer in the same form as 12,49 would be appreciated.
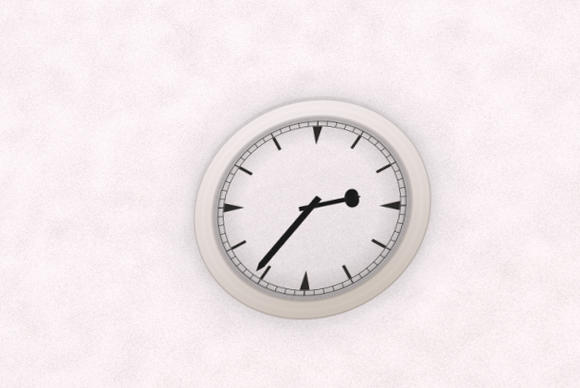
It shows 2,36
